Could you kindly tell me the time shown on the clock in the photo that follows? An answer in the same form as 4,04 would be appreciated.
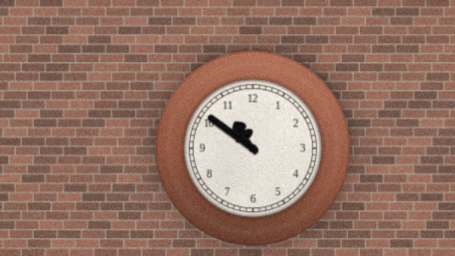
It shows 10,51
